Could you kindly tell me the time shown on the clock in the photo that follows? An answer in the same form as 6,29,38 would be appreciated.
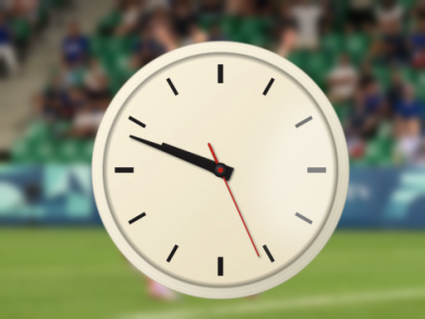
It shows 9,48,26
